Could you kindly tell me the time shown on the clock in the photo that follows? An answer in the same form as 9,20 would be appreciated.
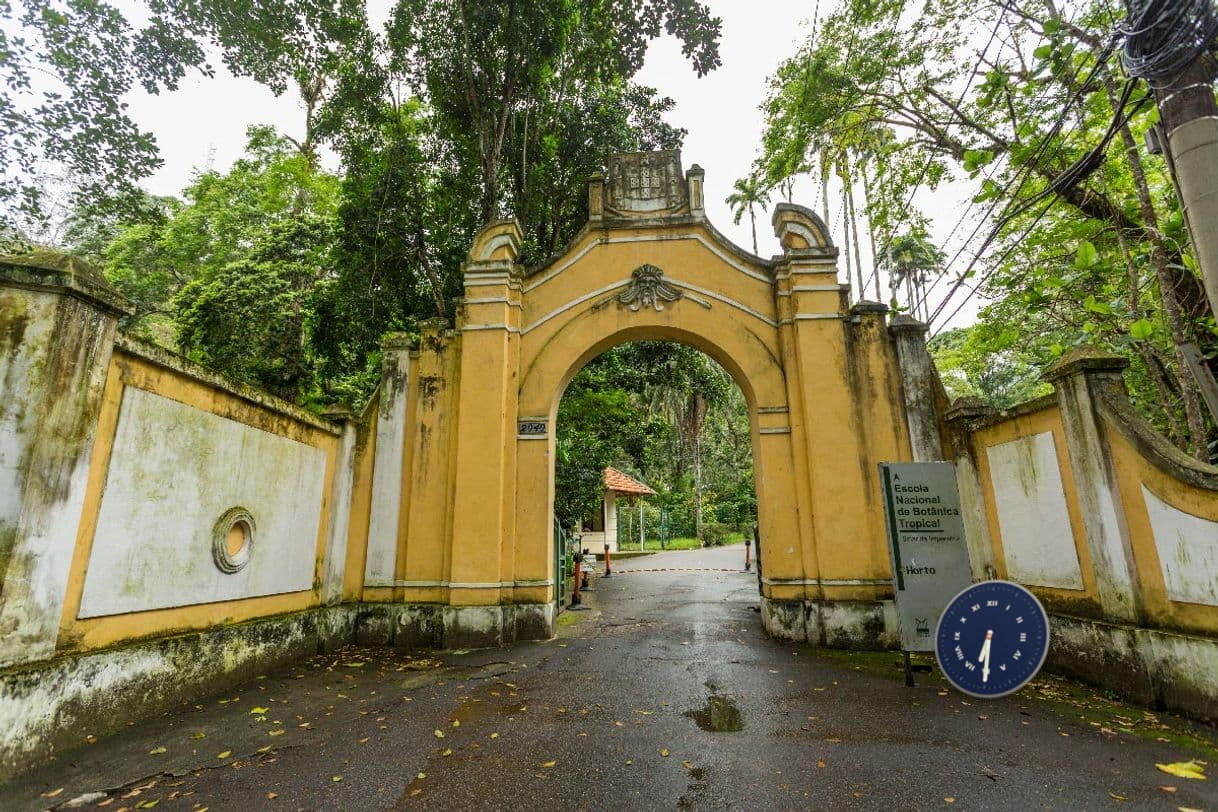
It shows 6,30
